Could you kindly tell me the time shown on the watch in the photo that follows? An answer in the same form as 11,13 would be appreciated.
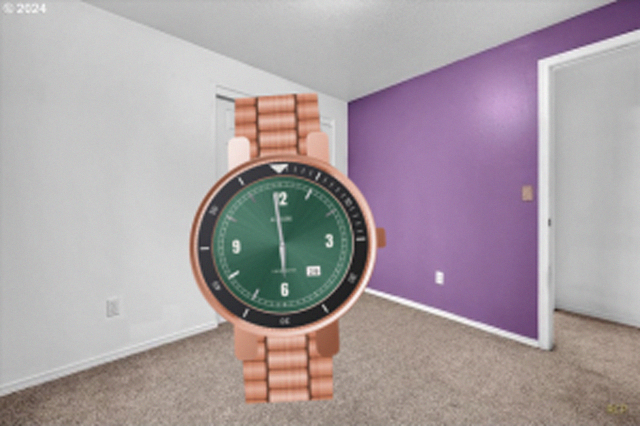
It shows 5,59
